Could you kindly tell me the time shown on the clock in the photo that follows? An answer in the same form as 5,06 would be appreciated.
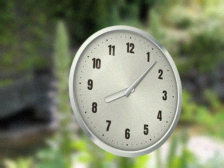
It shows 8,07
